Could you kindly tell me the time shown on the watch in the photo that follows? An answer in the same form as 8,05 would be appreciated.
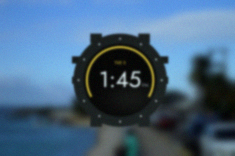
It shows 1,45
